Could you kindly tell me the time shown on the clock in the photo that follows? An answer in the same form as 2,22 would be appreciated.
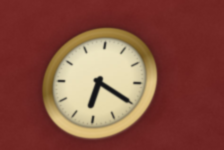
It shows 6,20
